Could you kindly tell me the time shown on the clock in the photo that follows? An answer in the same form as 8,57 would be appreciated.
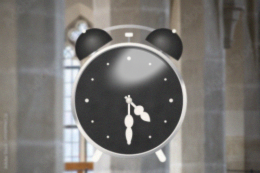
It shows 4,30
